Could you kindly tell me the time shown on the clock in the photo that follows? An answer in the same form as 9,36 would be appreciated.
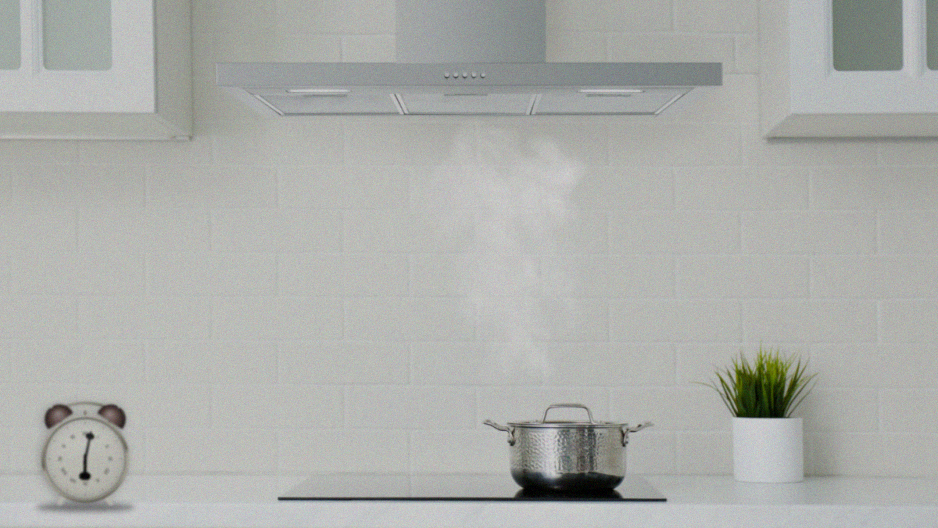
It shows 6,02
